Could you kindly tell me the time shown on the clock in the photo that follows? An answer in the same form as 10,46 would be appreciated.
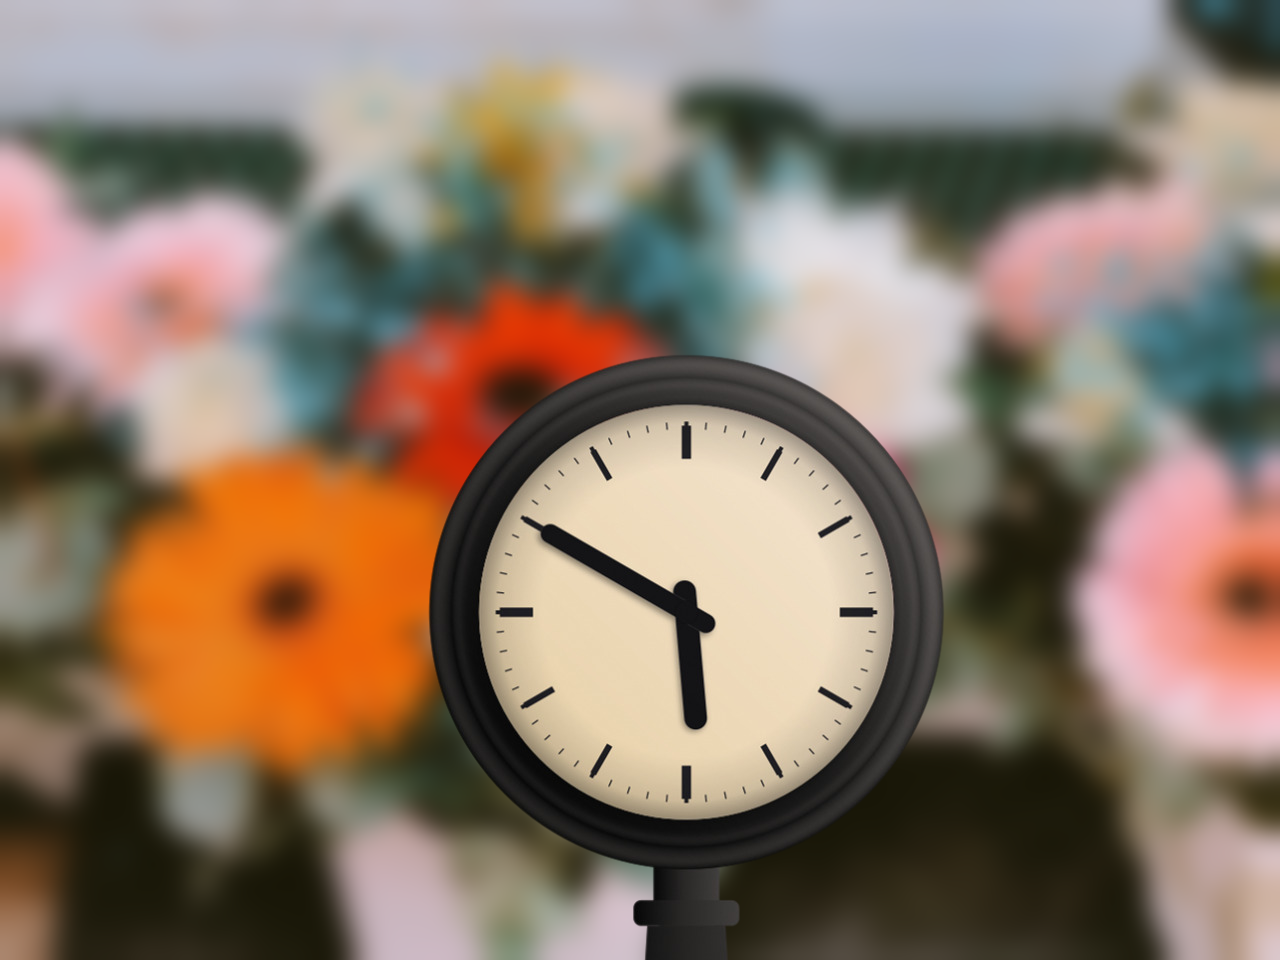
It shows 5,50
